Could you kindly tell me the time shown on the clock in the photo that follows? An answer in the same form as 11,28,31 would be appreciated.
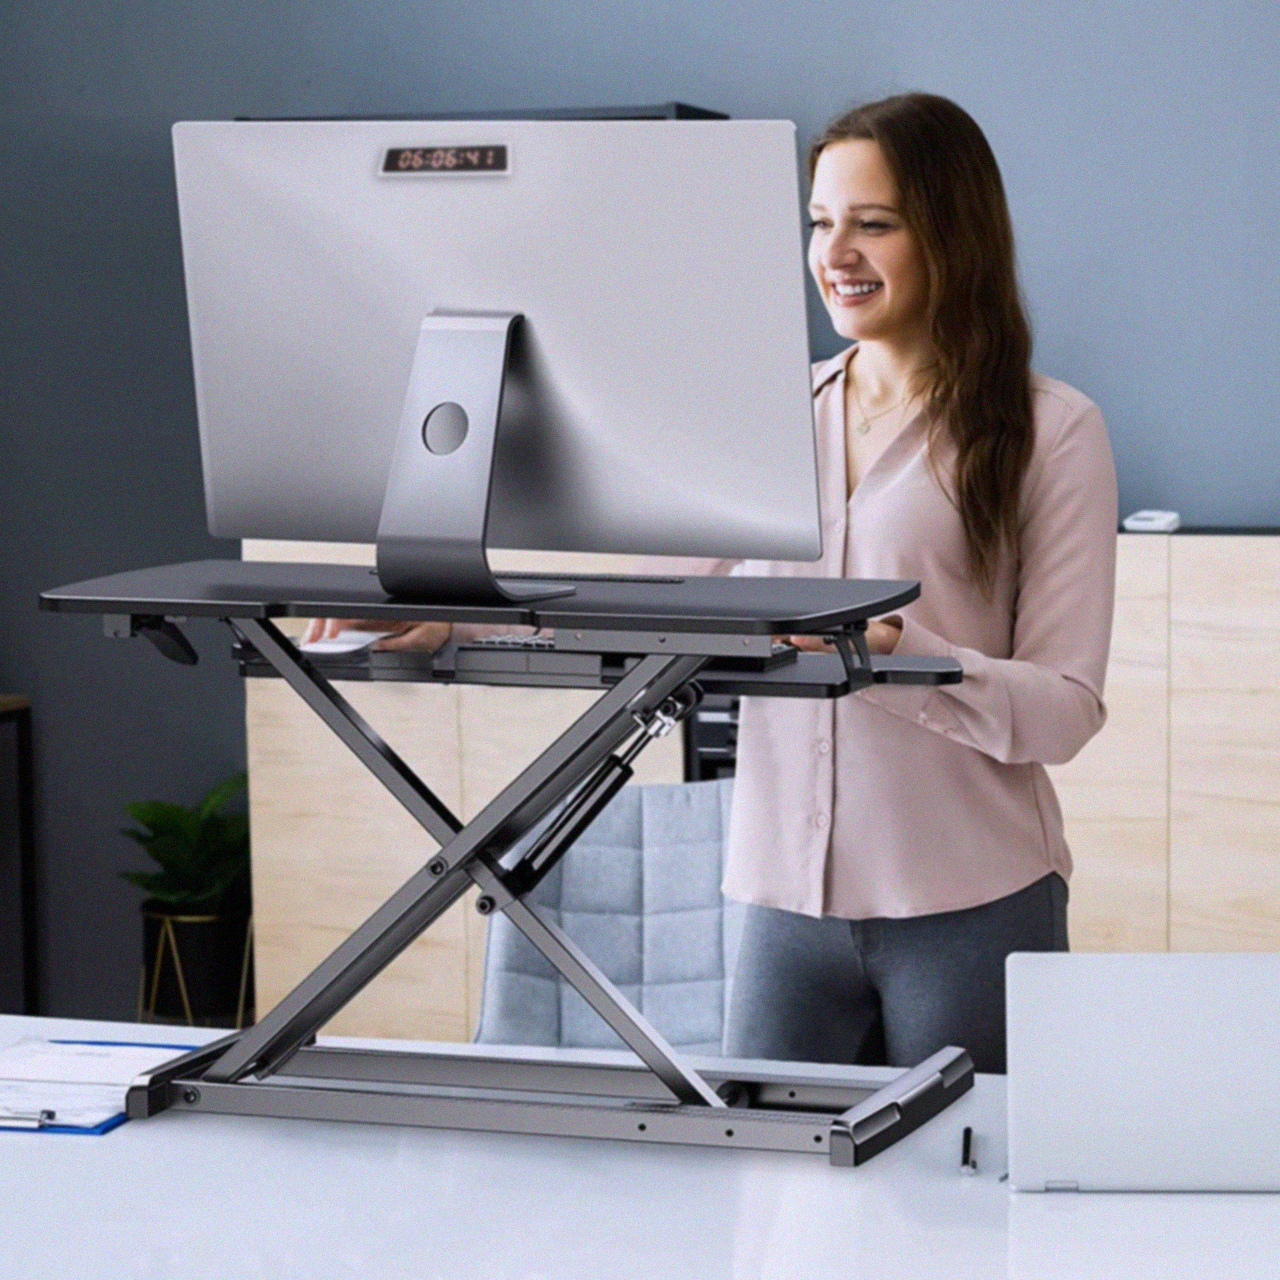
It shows 6,06,41
